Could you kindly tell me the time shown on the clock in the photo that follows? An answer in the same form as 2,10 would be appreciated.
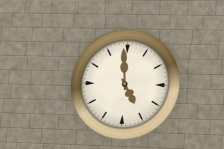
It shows 4,59
